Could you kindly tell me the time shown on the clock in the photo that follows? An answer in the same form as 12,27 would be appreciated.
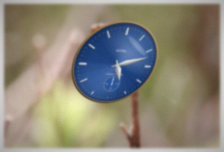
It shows 5,12
